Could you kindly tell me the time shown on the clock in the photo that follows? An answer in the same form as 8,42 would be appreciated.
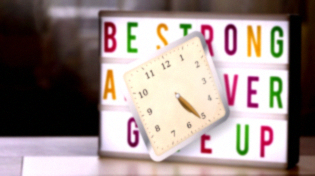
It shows 5,26
